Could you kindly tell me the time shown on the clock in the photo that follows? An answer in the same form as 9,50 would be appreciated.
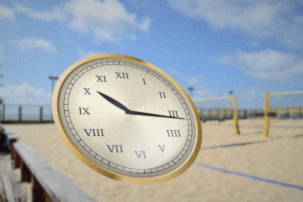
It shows 10,16
